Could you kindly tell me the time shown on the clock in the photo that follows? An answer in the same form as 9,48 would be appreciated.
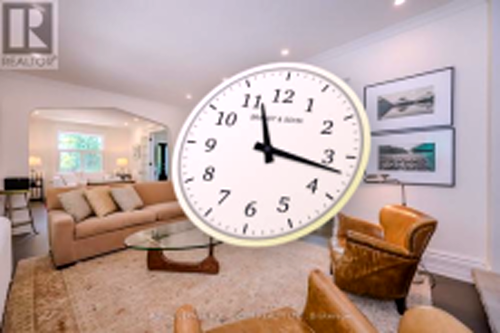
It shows 11,17
